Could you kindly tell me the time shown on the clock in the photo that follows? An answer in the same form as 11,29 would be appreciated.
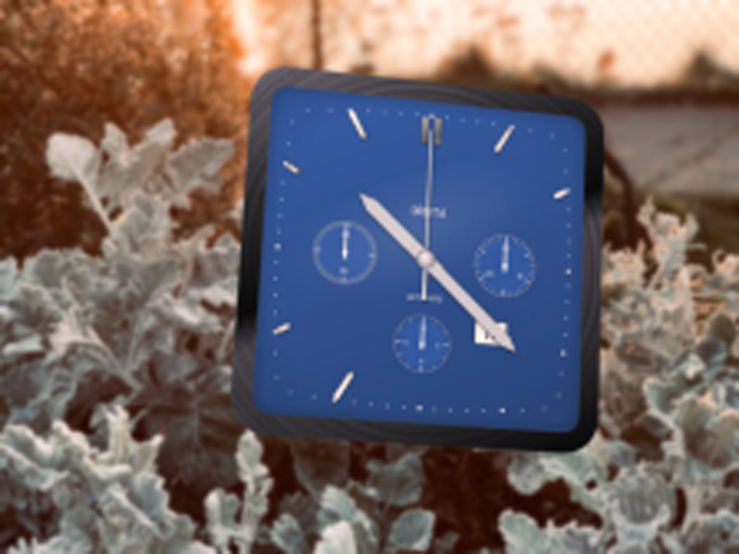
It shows 10,22
